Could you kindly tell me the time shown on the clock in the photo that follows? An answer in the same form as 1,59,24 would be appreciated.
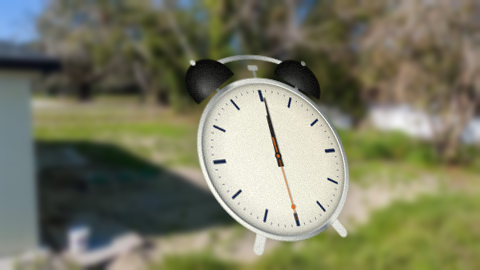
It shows 12,00,30
